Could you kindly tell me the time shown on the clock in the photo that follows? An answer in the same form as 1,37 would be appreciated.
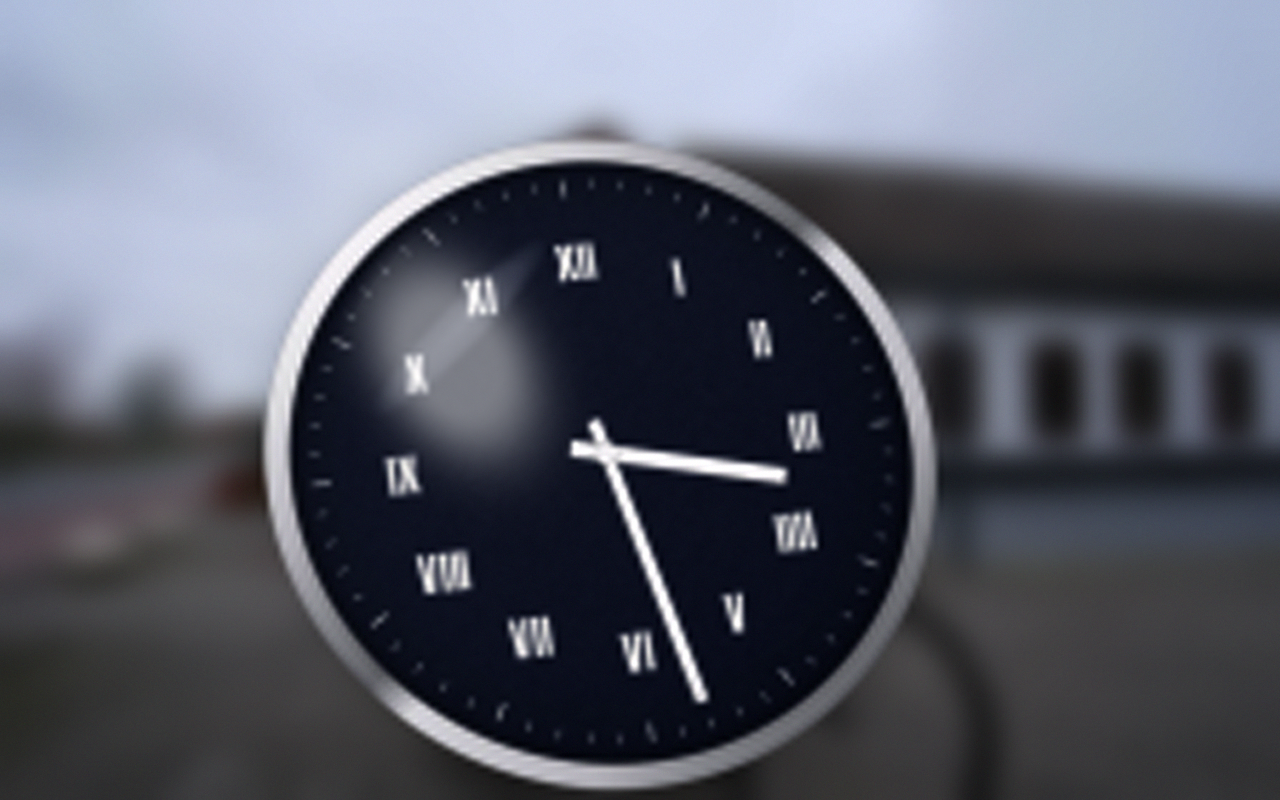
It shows 3,28
